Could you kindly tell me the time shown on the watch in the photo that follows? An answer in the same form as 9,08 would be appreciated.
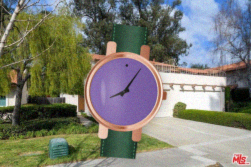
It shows 8,05
